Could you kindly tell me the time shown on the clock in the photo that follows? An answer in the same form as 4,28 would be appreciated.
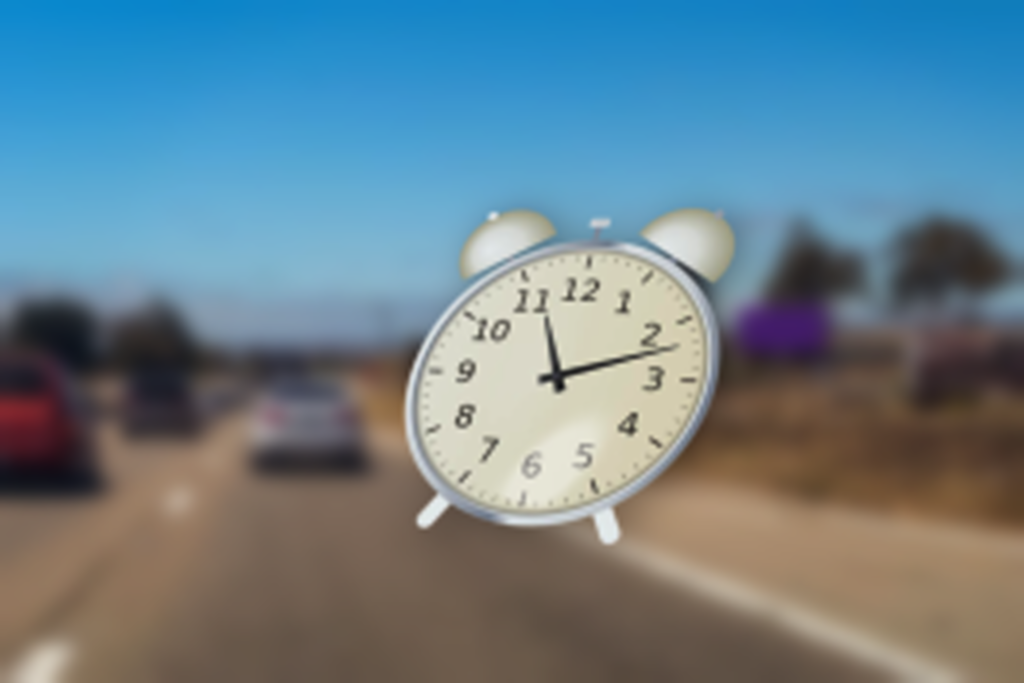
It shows 11,12
